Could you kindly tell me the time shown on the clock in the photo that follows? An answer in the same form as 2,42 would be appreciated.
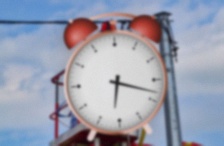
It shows 6,18
